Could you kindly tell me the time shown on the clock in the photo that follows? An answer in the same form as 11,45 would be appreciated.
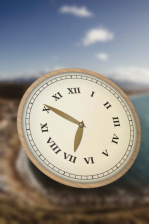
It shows 6,51
